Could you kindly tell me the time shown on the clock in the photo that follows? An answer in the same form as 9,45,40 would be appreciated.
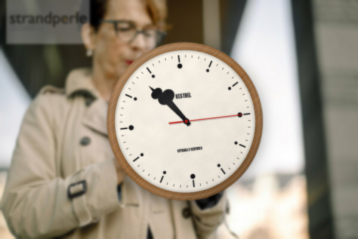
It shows 10,53,15
